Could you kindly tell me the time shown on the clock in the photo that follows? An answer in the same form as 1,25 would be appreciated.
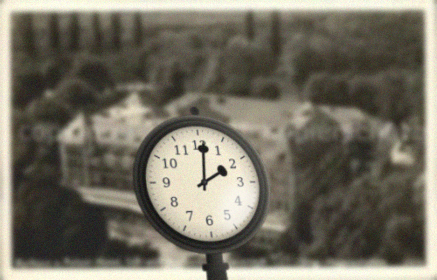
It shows 2,01
